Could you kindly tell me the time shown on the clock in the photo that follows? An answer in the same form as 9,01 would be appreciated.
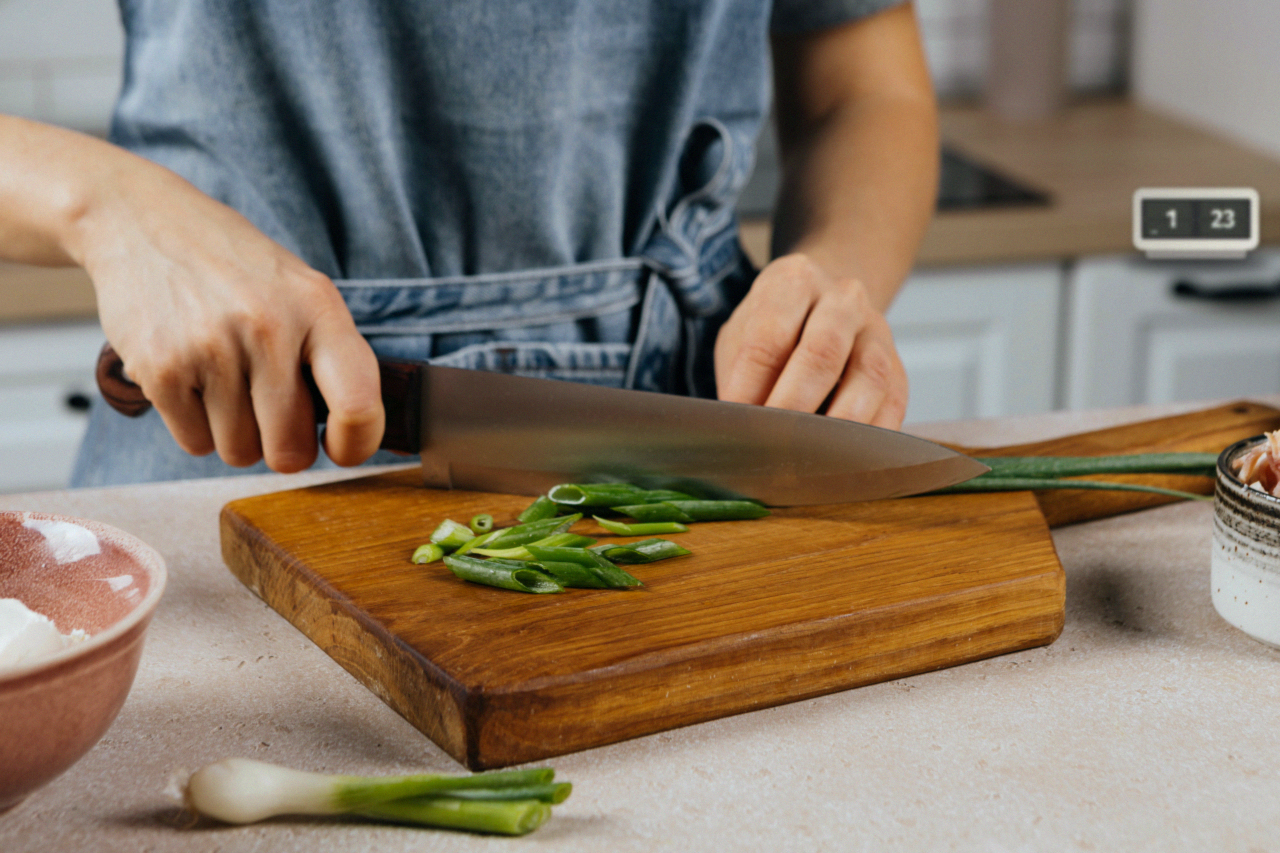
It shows 1,23
